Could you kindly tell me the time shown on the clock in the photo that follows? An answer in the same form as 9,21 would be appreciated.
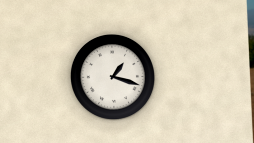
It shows 1,18
